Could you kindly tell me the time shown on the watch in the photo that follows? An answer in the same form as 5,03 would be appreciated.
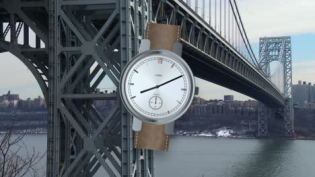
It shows 8,10
